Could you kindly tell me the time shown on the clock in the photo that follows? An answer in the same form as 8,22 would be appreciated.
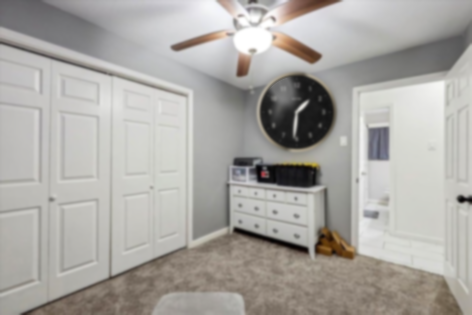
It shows 1,31
